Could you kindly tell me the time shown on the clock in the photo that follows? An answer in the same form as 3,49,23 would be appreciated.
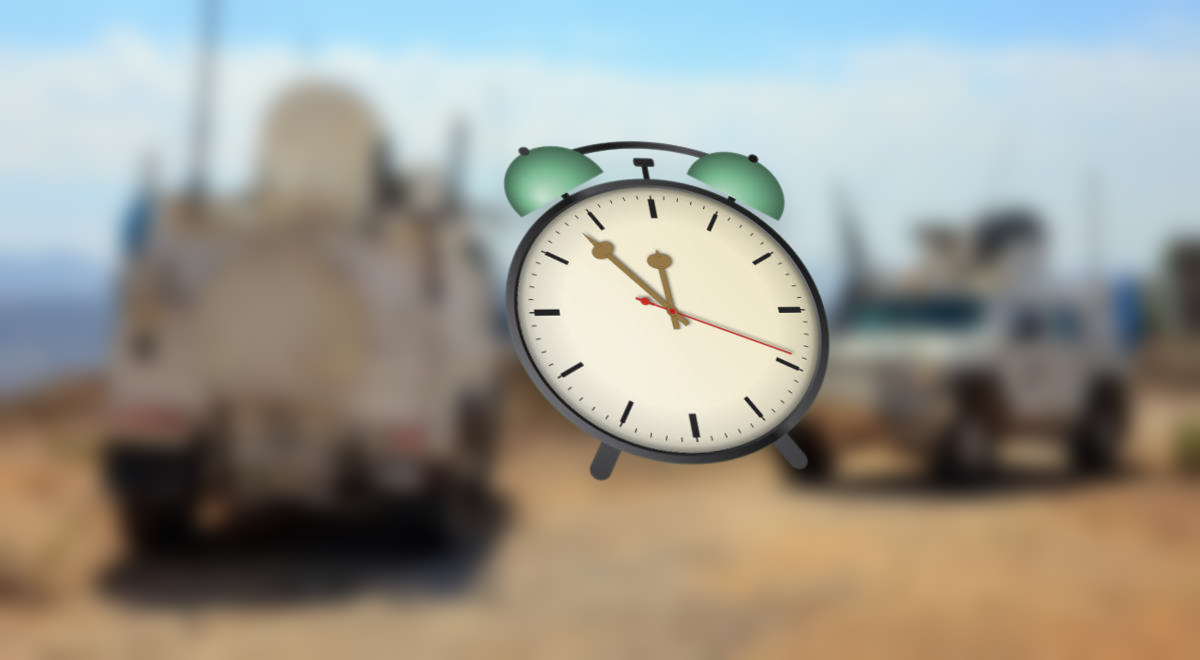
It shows 11,53,19
